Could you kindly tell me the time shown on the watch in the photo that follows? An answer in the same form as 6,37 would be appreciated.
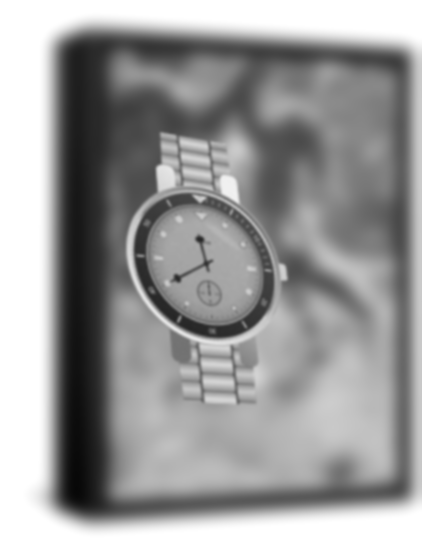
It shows 11,40
